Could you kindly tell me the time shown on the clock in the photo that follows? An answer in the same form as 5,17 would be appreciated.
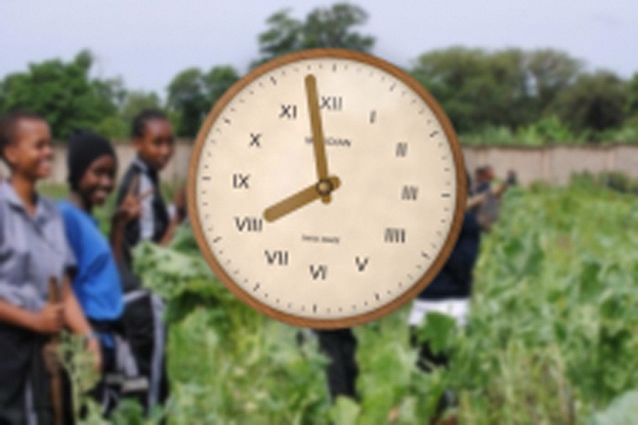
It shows 7,58
